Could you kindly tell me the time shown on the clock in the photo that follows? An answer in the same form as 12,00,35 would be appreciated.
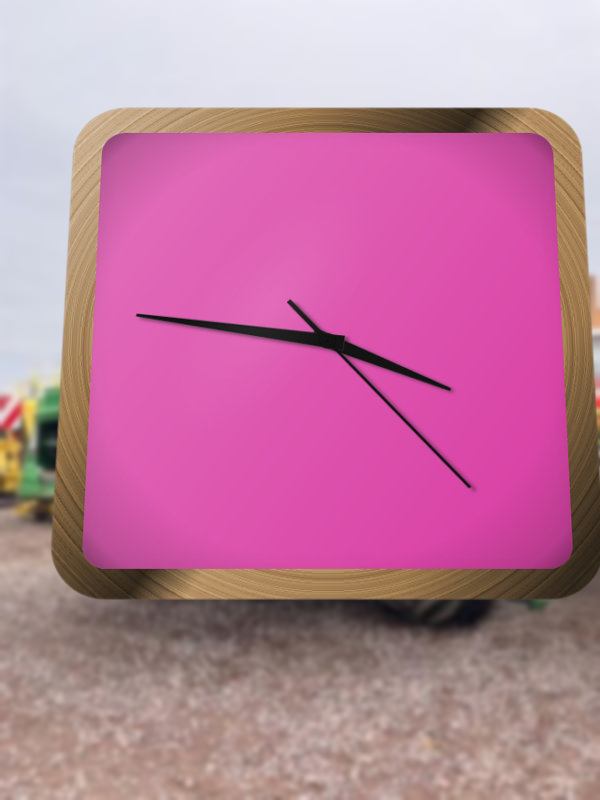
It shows 3,46,23
